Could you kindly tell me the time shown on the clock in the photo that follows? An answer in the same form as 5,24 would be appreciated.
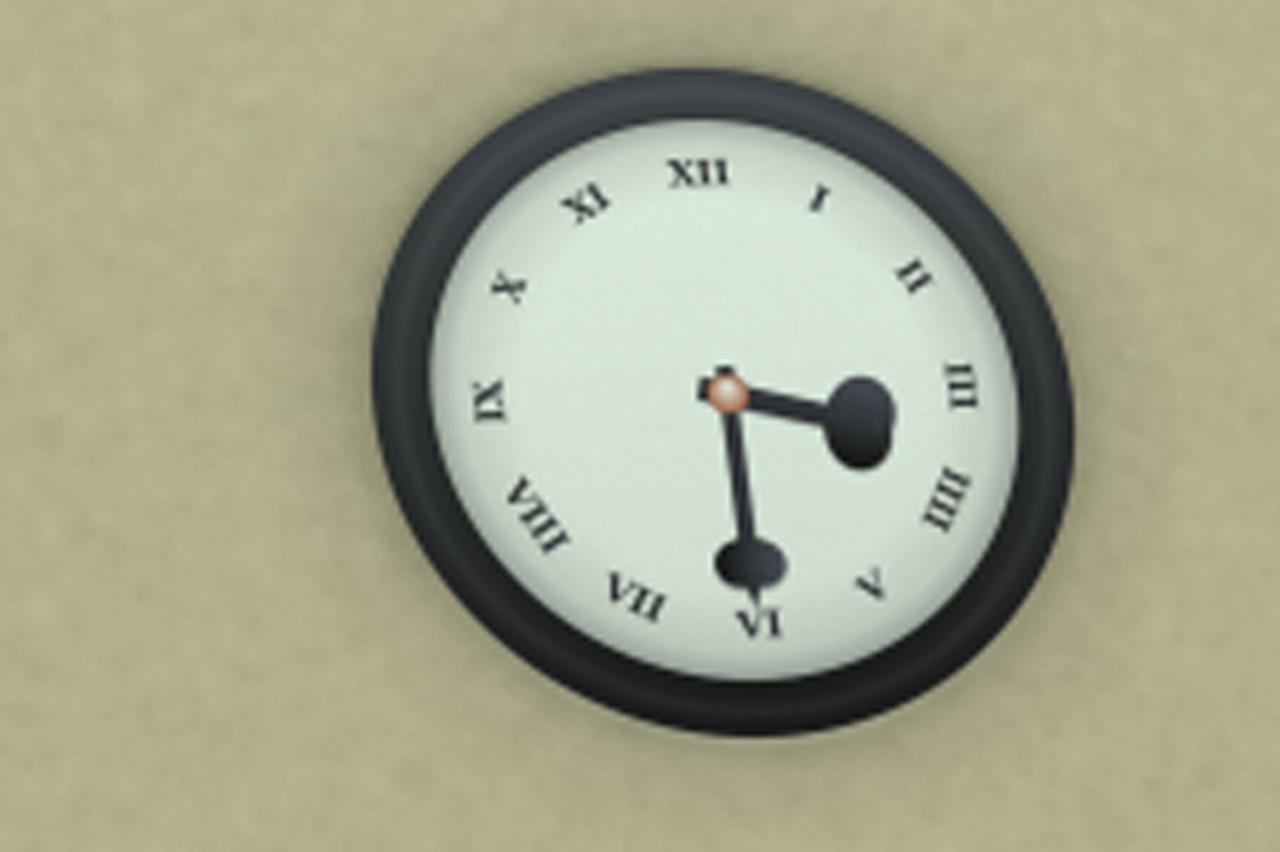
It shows 3,30
